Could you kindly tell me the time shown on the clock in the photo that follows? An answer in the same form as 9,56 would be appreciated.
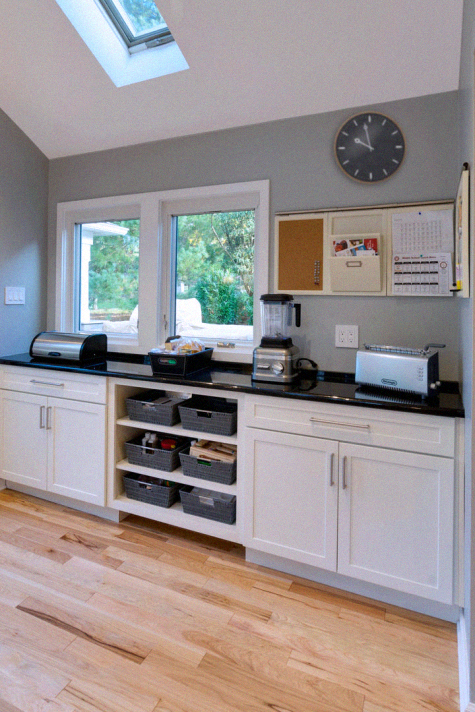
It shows 9,58
